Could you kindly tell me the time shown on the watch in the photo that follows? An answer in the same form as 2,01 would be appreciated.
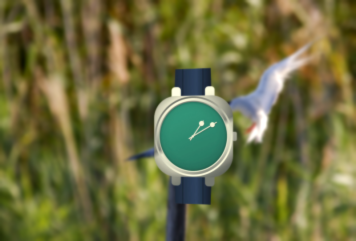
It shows 1,10
